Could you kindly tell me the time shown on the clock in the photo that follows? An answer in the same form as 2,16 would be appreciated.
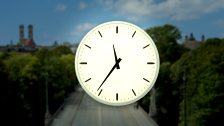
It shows 11,36
